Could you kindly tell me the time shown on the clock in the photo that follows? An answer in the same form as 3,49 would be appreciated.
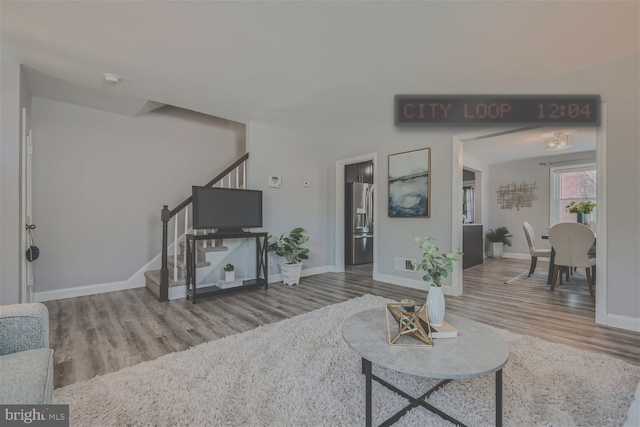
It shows 12,04
